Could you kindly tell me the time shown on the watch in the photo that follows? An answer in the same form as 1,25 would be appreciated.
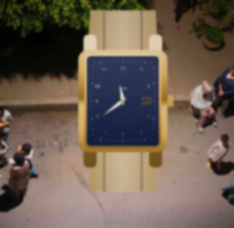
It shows 11,39
